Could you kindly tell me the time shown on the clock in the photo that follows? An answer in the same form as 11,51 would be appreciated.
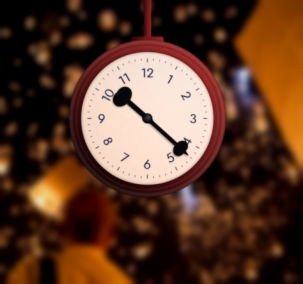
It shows 10,22
